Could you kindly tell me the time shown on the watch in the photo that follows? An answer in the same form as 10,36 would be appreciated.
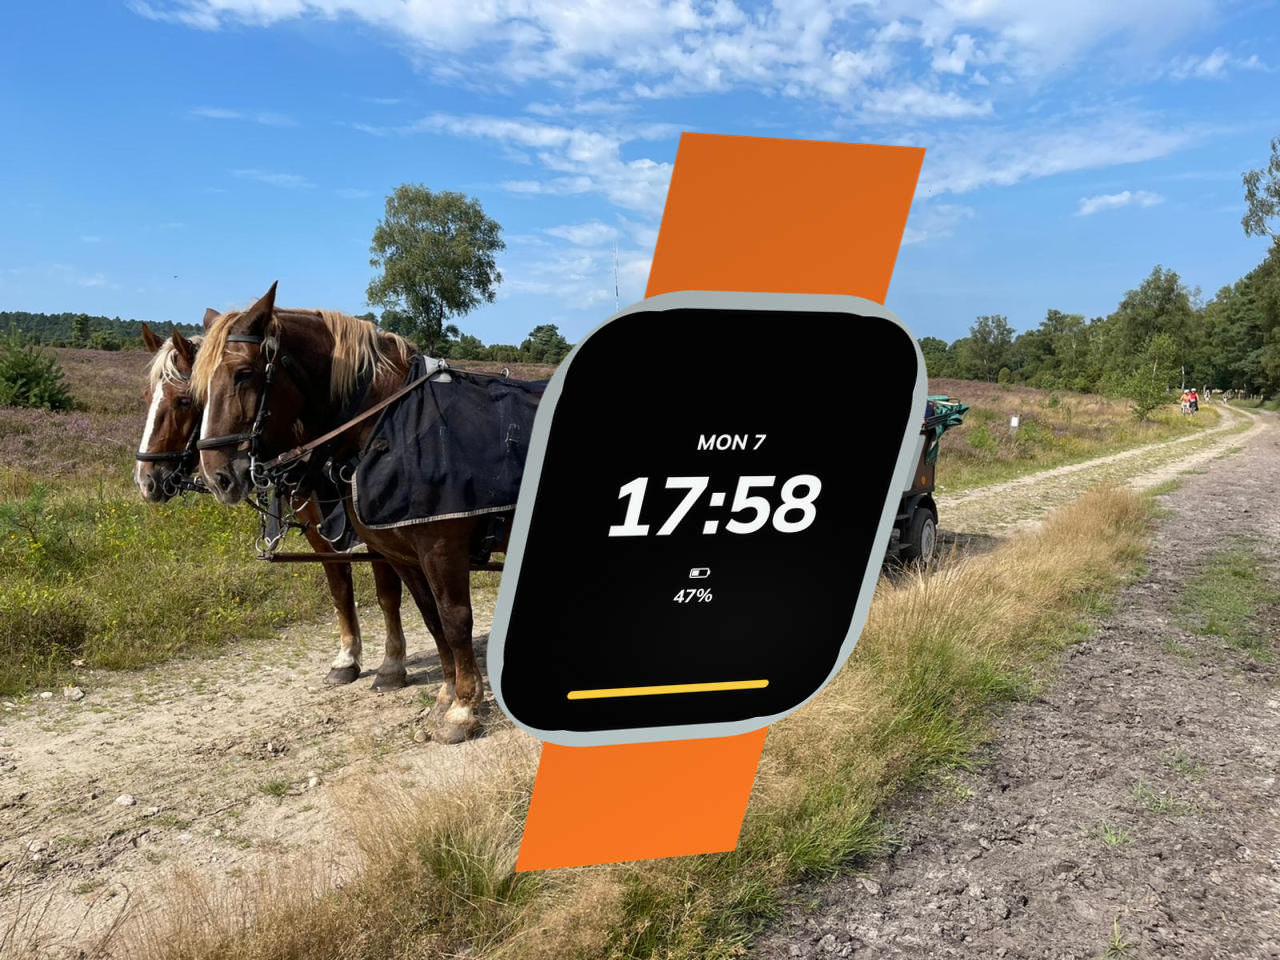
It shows 17,58
